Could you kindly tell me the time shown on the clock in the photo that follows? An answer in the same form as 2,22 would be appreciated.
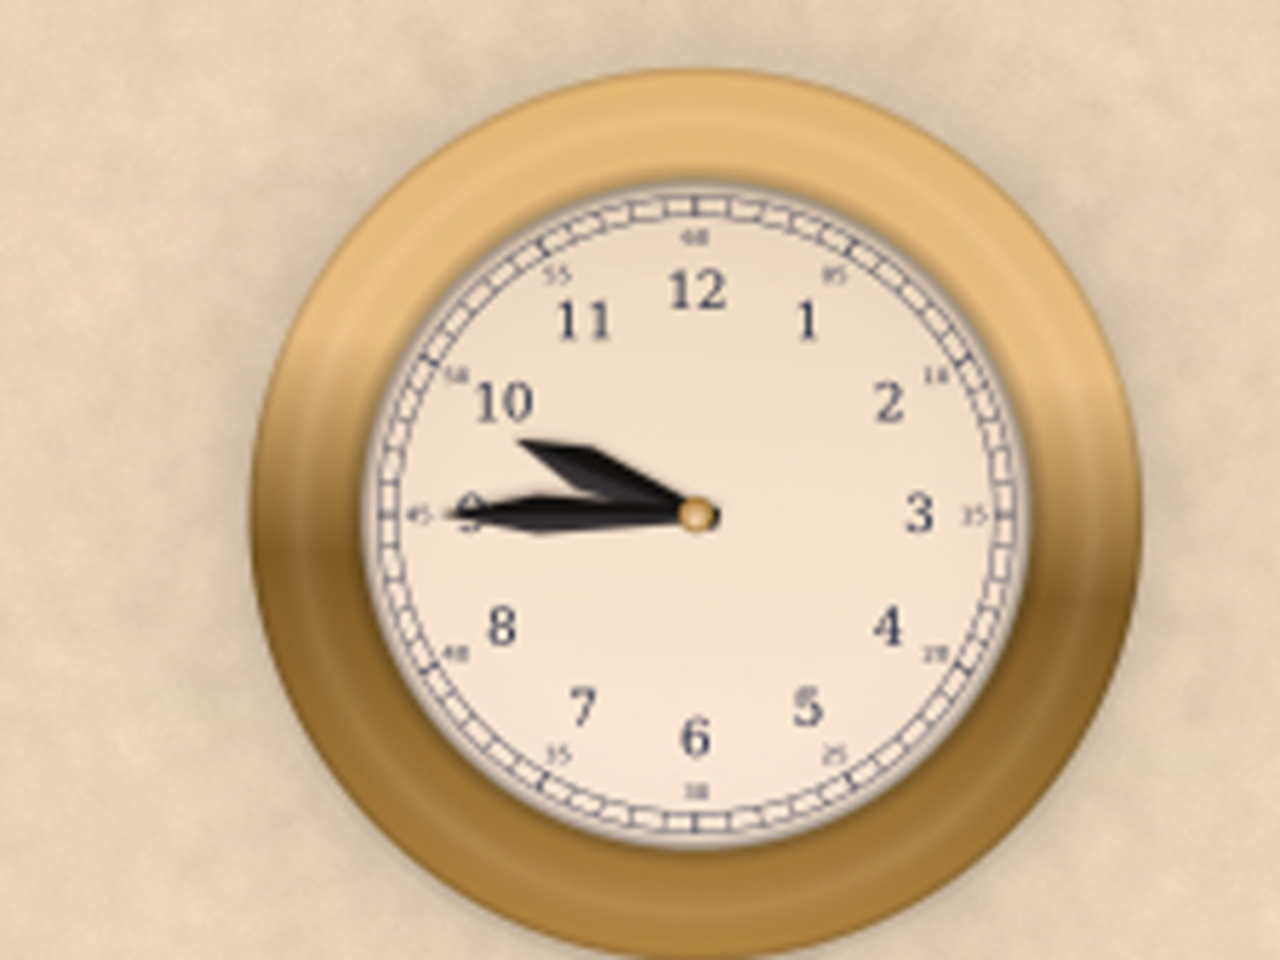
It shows 9,45
